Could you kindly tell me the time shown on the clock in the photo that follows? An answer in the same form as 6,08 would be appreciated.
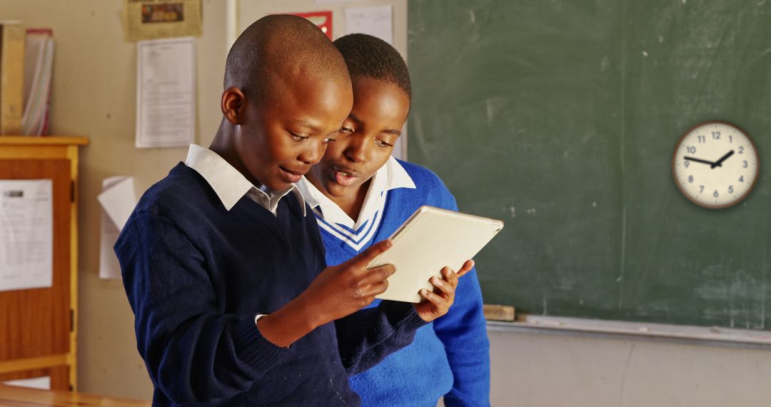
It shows 1,47
